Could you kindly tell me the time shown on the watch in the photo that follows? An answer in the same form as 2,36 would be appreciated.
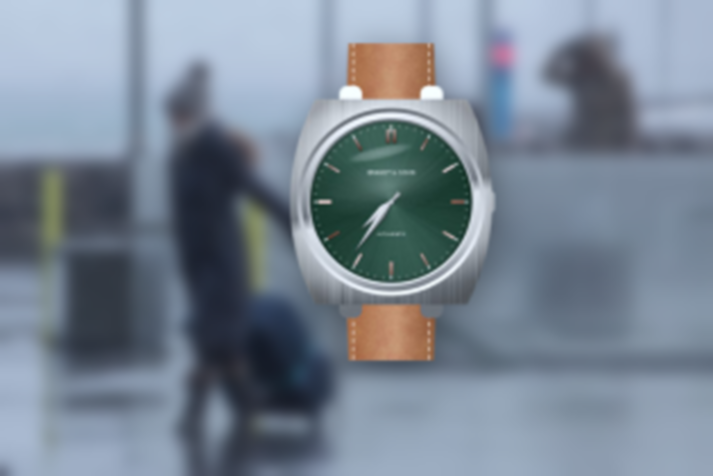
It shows 7,36
